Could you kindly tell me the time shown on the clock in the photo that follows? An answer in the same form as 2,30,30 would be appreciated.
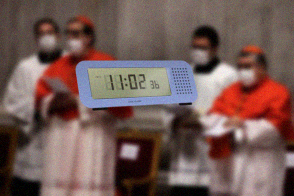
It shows 11,02,36
